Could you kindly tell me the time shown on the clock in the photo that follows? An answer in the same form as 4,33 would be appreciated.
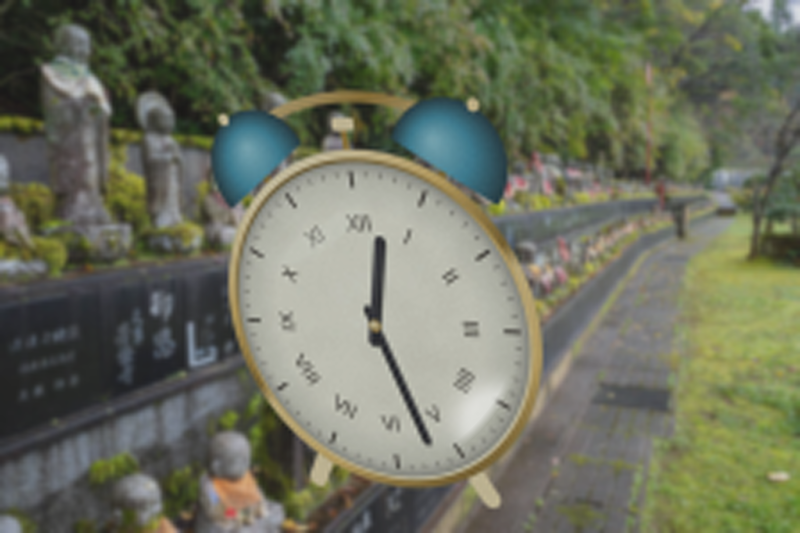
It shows 12,27
